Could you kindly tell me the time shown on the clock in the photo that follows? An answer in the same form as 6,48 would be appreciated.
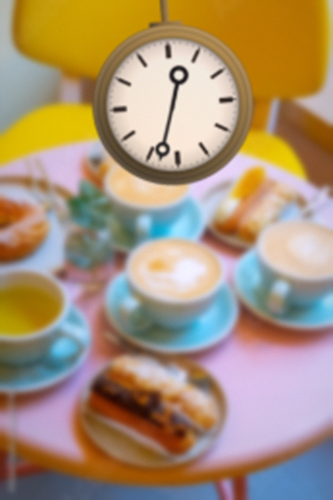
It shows 12,33
